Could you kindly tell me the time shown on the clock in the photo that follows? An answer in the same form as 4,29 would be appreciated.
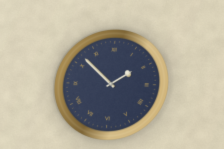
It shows 1,52
